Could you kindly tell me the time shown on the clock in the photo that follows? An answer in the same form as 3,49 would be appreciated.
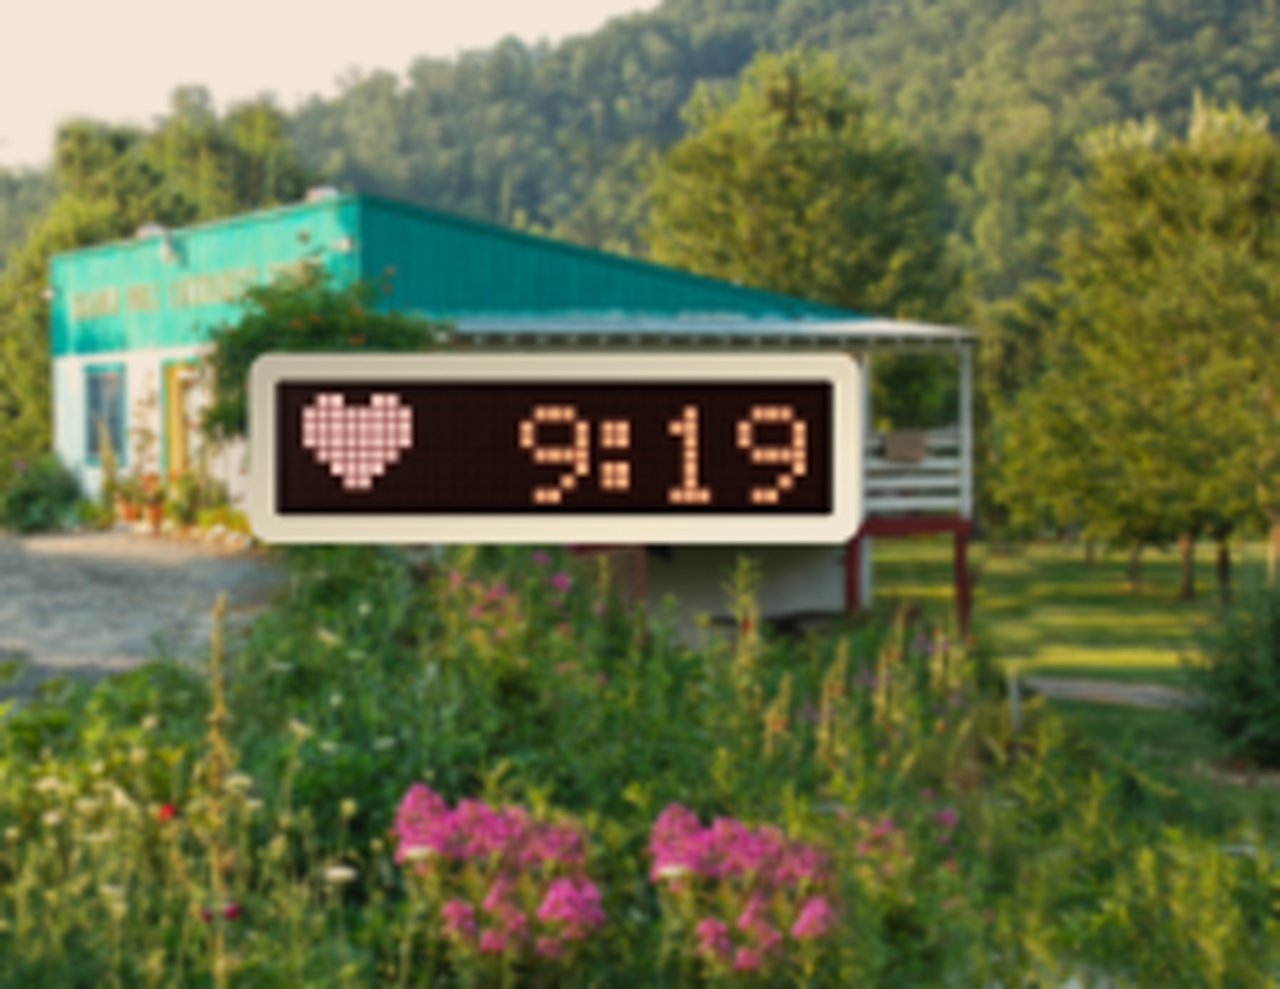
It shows 9,19
